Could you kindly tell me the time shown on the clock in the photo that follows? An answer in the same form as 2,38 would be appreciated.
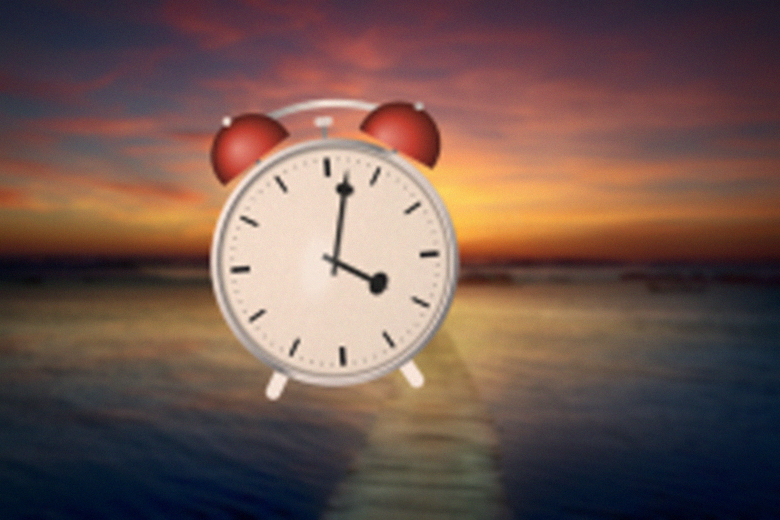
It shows 4,02
